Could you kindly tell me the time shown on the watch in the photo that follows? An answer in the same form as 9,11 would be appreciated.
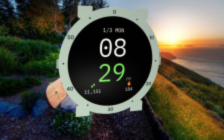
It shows 8,29
